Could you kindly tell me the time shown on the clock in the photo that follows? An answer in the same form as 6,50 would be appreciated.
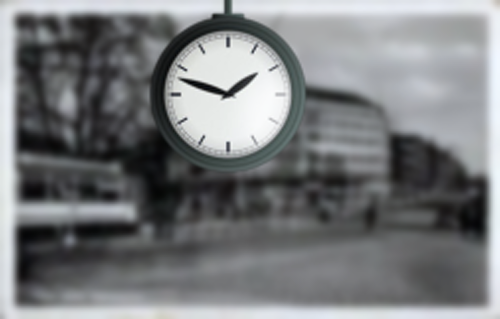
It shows 1,48
